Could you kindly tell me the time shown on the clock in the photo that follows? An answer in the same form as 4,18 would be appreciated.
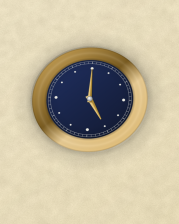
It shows 5,00
